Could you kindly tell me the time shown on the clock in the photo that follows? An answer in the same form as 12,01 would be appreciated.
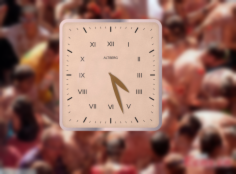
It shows 4,27
